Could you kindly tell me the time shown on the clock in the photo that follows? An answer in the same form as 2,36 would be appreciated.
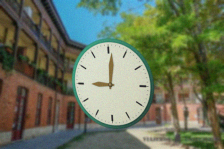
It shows 9,01
